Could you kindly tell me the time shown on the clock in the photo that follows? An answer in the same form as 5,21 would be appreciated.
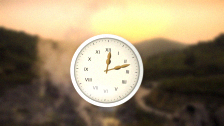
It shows 12,12
